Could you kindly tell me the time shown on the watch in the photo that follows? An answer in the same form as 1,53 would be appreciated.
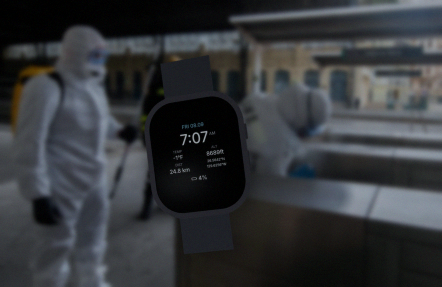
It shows 7,07
